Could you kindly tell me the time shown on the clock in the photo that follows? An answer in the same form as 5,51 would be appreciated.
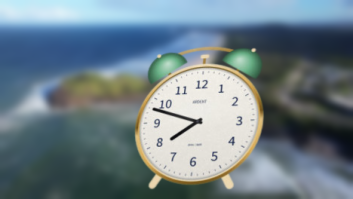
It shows 7,48
